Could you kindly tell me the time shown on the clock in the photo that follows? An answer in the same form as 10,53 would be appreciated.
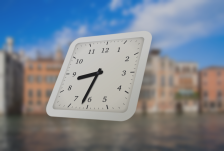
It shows 8,32
